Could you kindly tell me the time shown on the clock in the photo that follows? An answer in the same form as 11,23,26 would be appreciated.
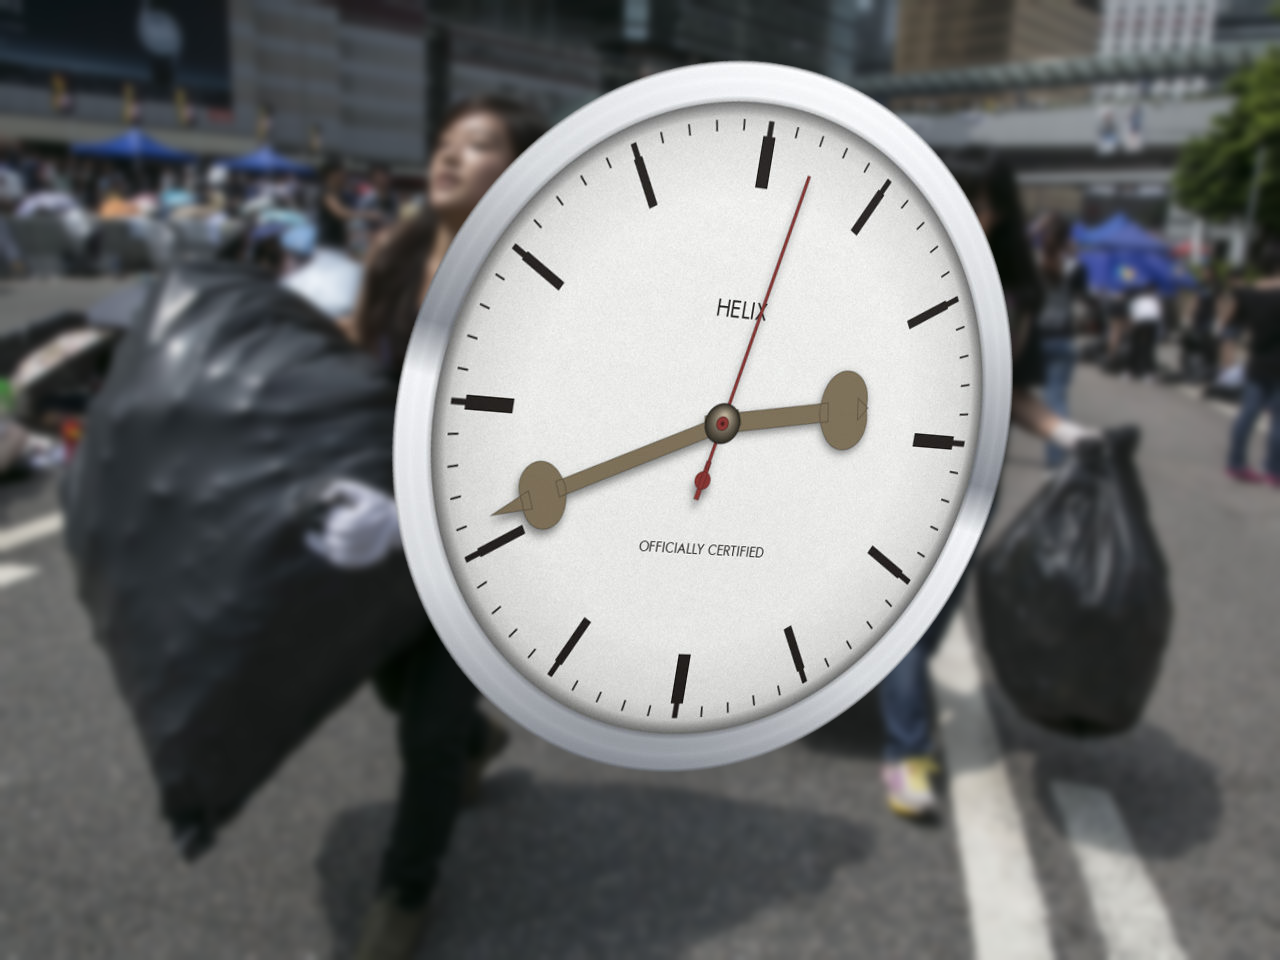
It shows 2,41,02
